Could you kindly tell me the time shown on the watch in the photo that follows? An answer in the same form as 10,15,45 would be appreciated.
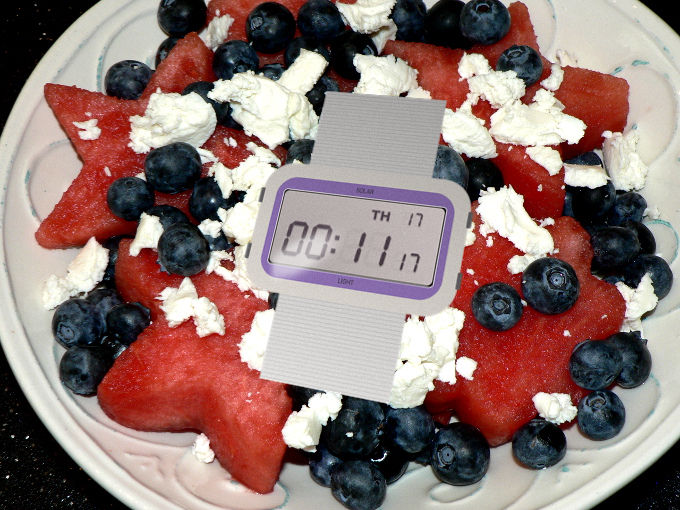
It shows 0,11,17
